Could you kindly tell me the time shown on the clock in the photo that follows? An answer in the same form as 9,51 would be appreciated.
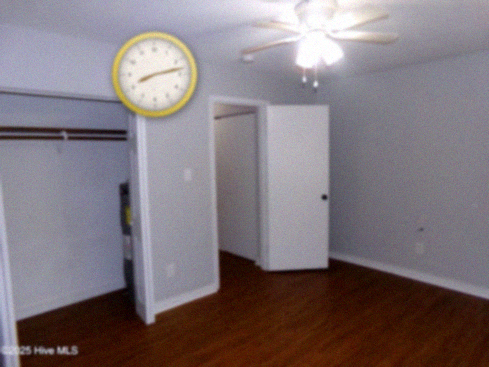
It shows 8,13
